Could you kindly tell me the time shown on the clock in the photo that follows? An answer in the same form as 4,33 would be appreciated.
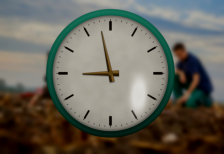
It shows 8,58
